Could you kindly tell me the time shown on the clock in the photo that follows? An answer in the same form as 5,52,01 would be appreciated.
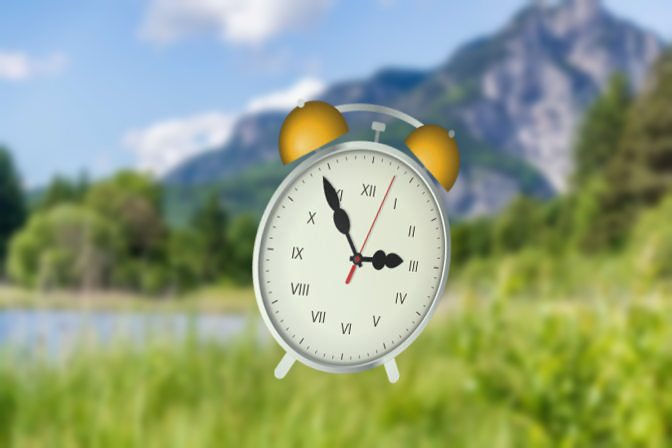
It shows 2,54,03
